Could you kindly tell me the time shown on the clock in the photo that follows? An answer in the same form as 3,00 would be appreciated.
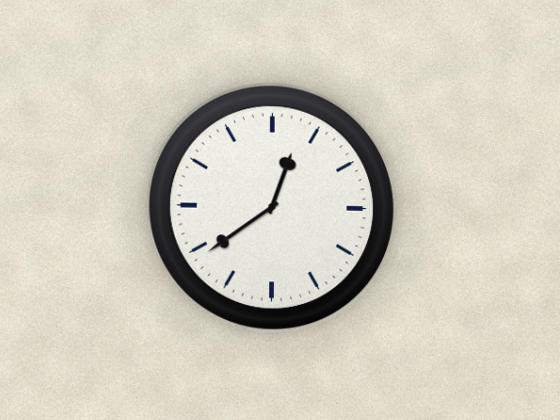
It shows 12,39
